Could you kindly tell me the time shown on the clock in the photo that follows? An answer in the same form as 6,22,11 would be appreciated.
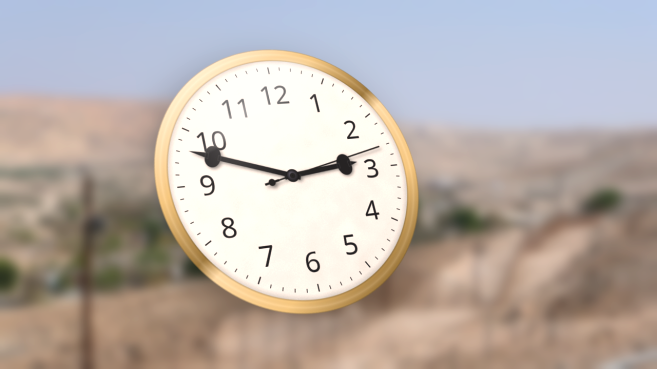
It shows 2,48,13
